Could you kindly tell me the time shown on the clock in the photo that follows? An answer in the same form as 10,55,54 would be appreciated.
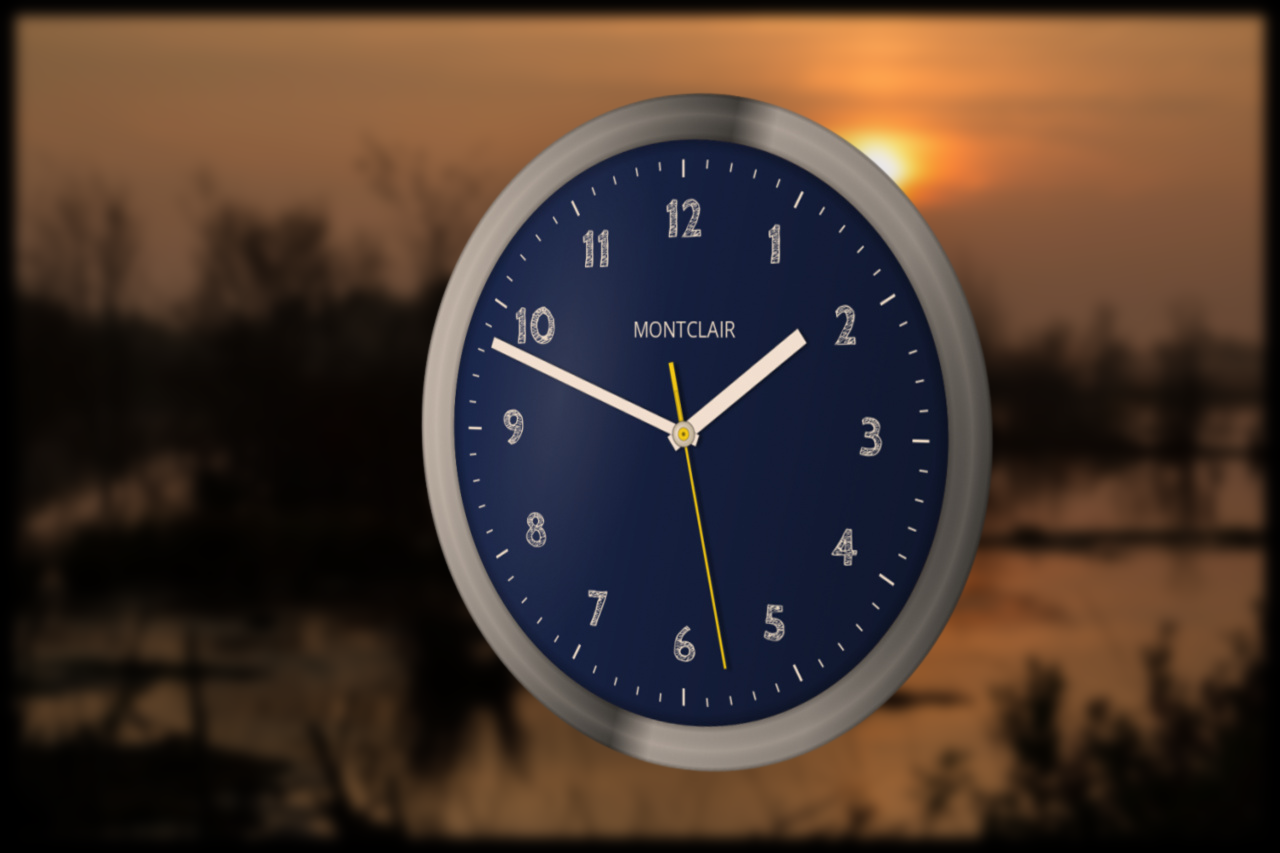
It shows 1,48,28
